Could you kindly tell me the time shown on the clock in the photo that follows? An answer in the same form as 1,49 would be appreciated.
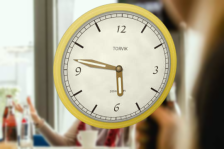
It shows 5,47
